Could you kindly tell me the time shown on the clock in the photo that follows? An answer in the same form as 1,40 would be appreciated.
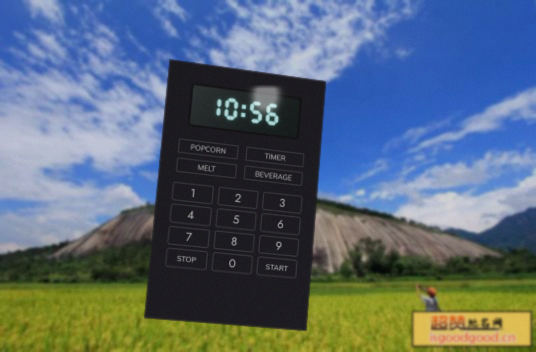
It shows 10,56
